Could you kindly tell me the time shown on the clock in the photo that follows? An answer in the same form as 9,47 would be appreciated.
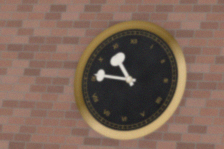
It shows 10,46
